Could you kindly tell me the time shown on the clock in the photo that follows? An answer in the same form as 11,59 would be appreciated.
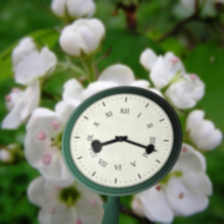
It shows 8,18
